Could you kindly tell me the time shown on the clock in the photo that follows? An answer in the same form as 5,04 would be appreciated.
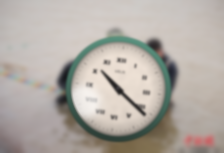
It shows 10,21
